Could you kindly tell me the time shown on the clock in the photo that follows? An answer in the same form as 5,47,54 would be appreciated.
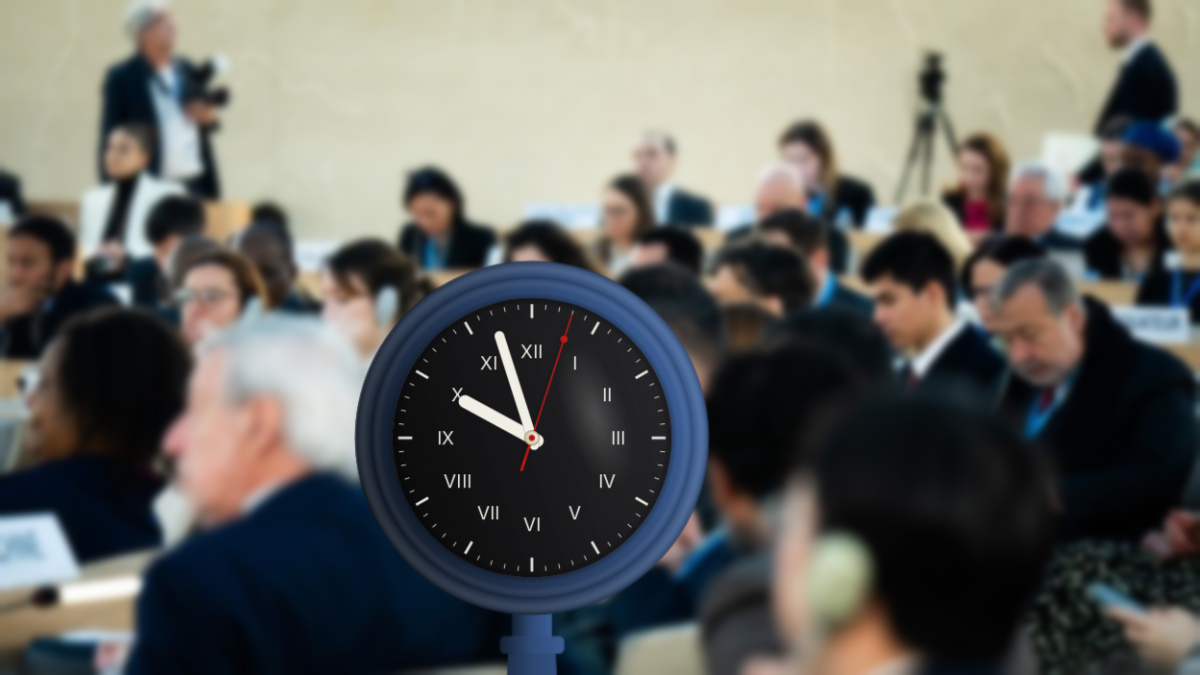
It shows 9,57,03
